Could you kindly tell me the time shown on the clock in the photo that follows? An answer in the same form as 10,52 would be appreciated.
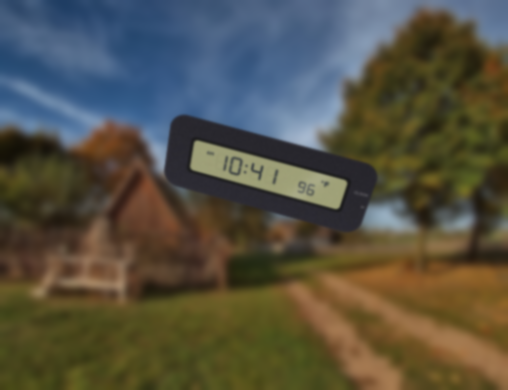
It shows 10,41
